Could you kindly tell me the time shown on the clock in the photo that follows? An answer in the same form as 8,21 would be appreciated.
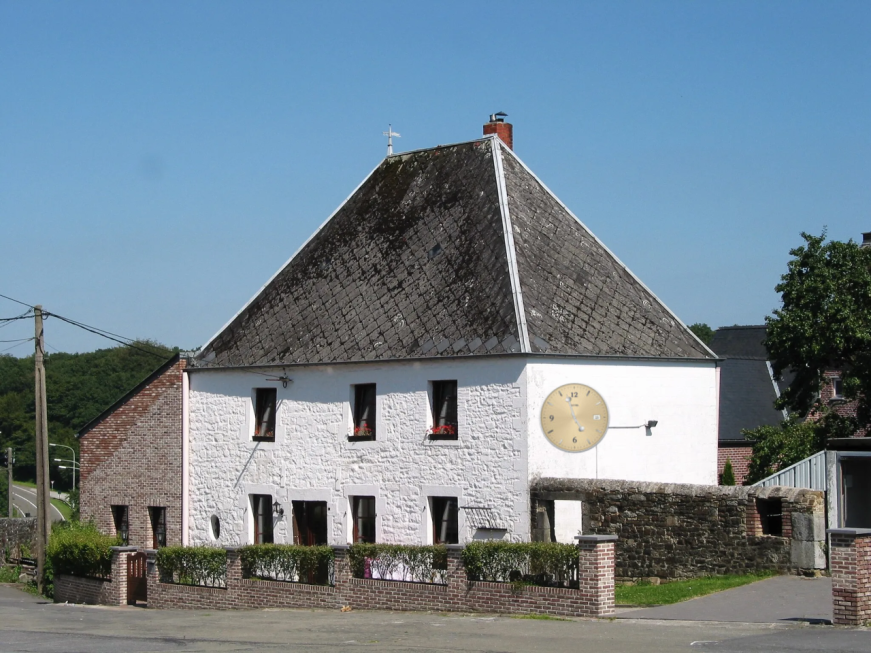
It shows 4,57
